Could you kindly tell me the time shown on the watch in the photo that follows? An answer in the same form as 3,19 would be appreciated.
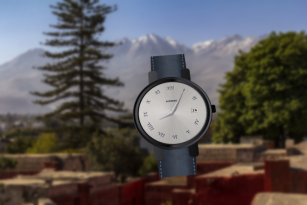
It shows 8,05
